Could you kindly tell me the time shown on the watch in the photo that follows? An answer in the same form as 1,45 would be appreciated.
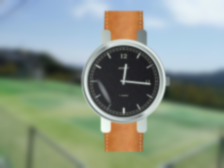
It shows 12,16
